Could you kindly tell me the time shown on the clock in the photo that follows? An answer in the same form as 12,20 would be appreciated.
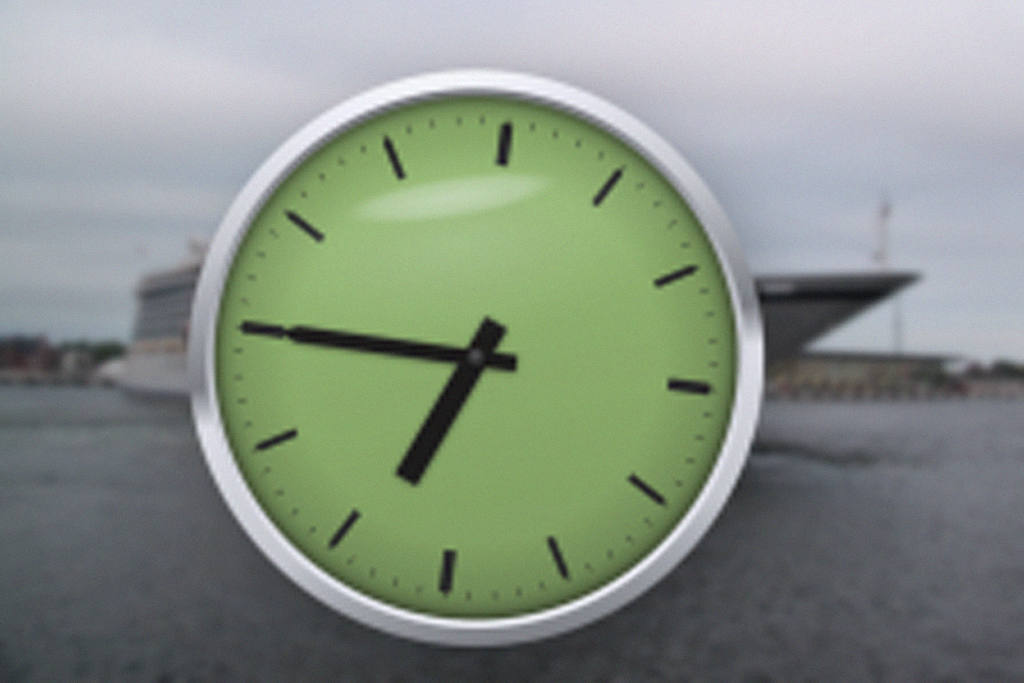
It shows 6,45
